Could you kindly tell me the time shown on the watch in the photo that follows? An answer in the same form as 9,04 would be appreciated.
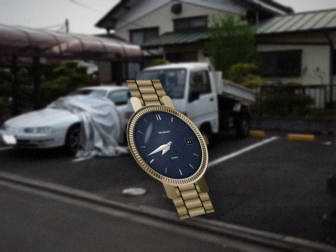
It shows 7,42
